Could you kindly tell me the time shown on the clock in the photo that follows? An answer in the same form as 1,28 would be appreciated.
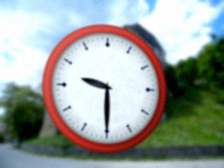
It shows 9,30
